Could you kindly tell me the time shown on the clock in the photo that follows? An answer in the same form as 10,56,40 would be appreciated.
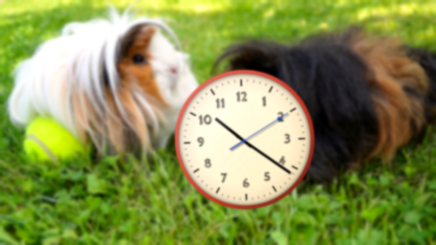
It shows 10,21,10
